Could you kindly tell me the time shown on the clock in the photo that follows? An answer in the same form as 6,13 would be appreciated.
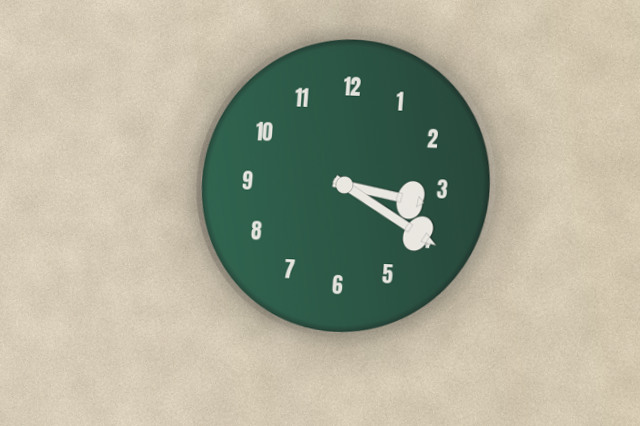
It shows 3,20
